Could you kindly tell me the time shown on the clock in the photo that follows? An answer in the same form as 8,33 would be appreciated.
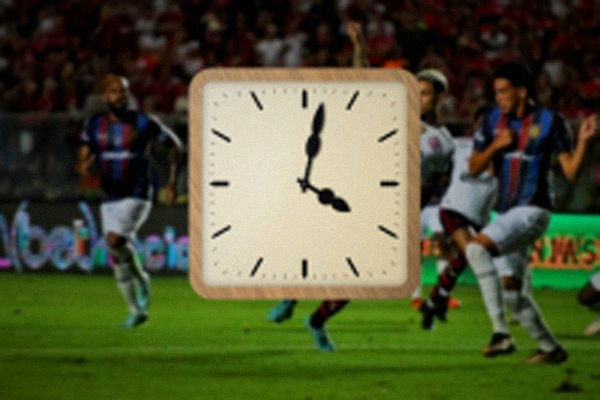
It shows 4,02
